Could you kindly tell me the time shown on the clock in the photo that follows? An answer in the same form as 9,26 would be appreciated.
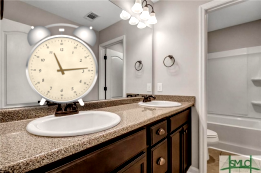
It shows 11,14
